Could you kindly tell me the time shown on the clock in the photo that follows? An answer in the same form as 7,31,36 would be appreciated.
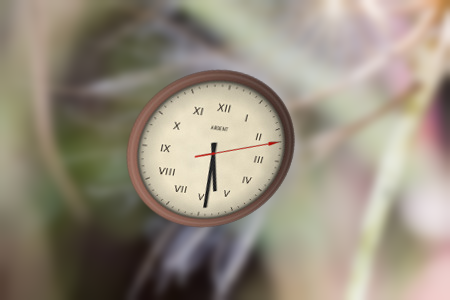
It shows 5,29,12
